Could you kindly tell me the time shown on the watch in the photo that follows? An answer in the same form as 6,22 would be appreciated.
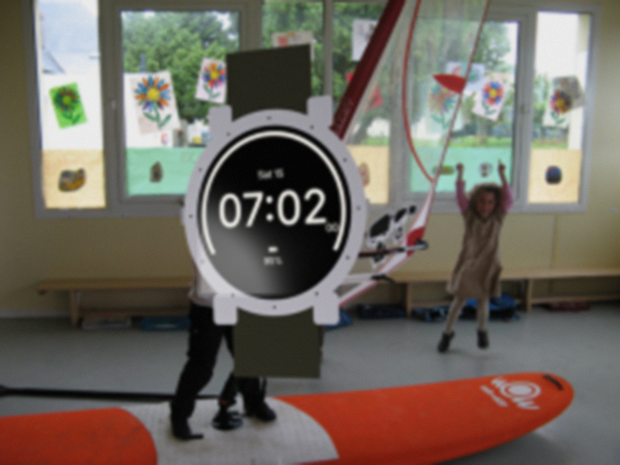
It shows 7,02
